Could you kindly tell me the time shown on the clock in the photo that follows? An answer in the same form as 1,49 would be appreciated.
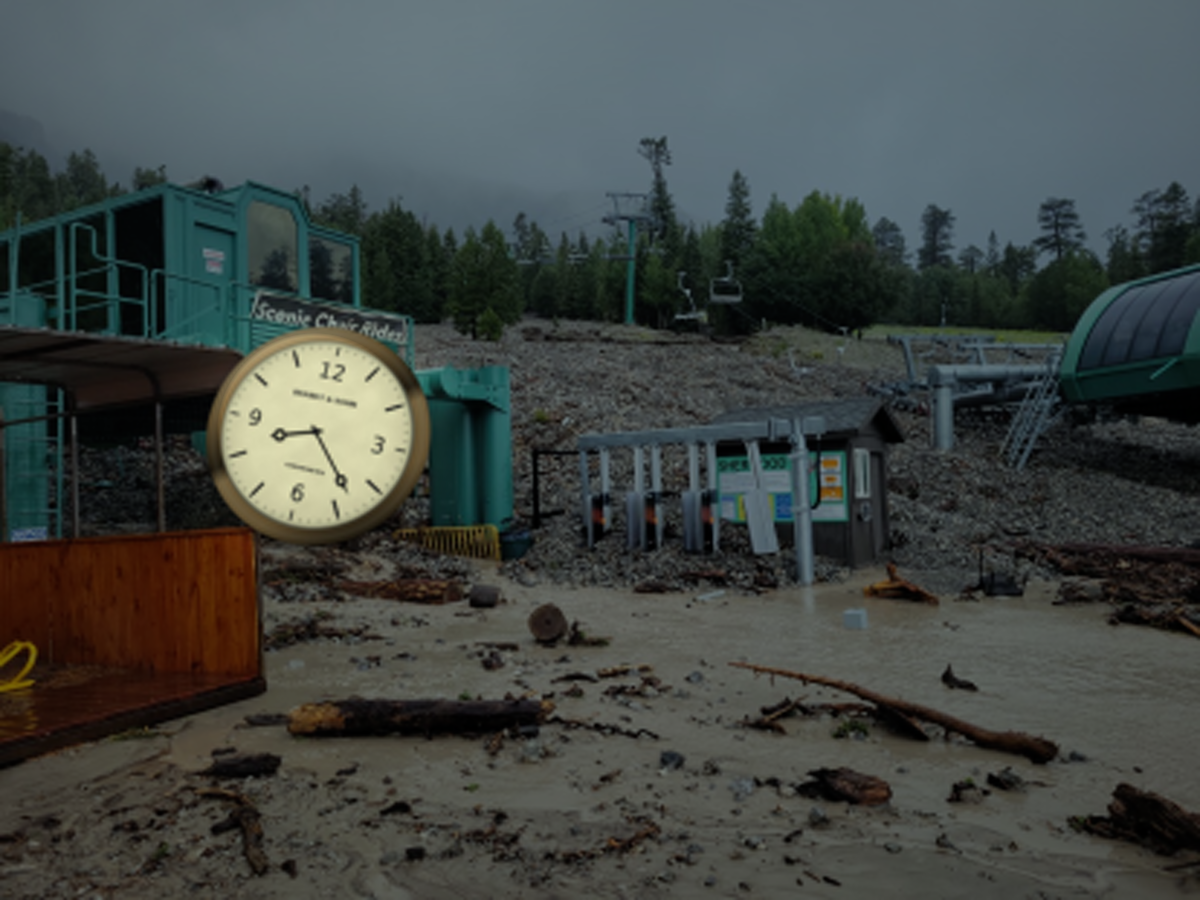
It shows 8,23
